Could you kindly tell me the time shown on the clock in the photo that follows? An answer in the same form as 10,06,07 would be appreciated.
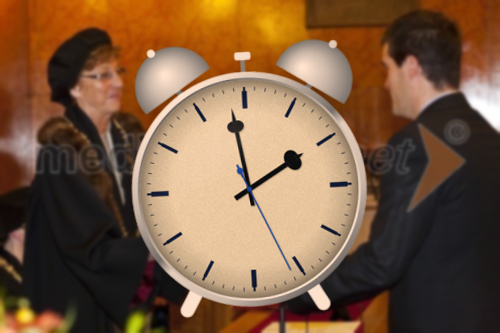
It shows 1,58,26
